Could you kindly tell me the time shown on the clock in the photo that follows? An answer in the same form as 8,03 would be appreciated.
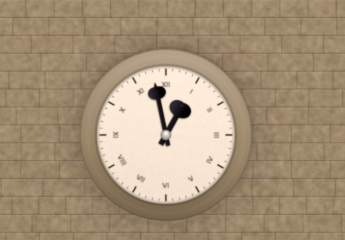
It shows 12,58
